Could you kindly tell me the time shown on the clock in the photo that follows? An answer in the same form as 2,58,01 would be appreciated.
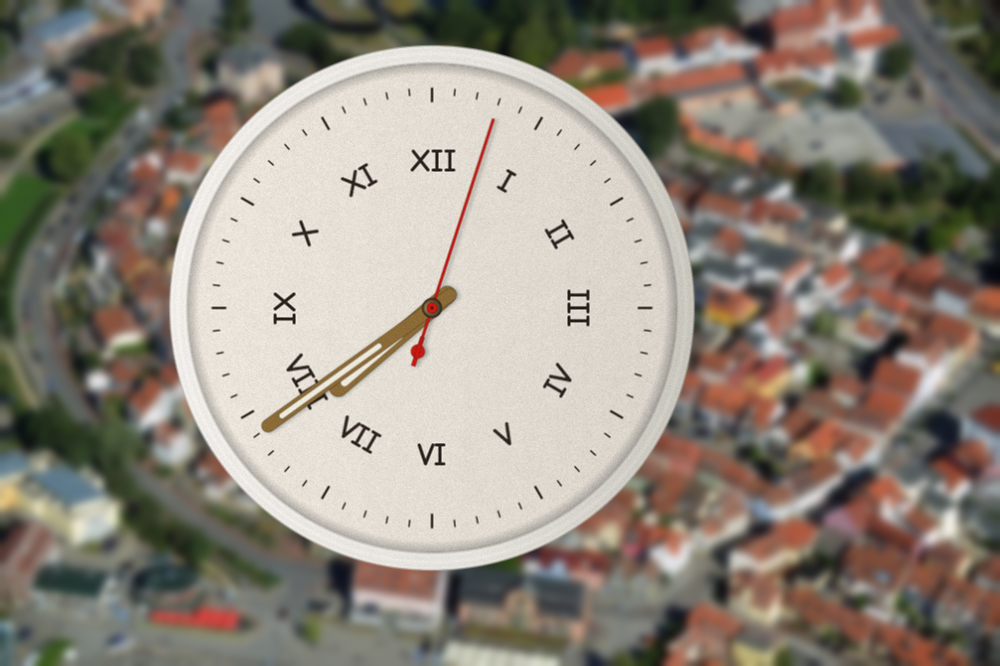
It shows 7,39,03
